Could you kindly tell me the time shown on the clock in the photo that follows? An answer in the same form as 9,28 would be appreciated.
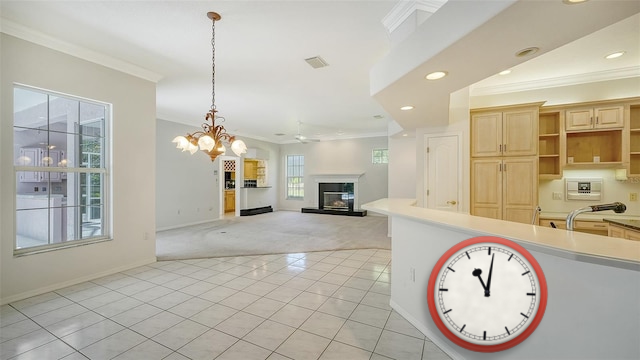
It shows 11,01
